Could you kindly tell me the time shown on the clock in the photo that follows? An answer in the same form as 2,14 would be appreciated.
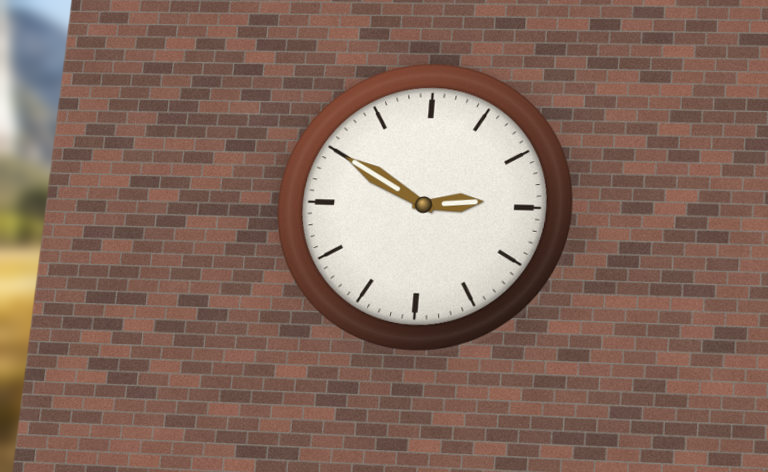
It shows 2,50
